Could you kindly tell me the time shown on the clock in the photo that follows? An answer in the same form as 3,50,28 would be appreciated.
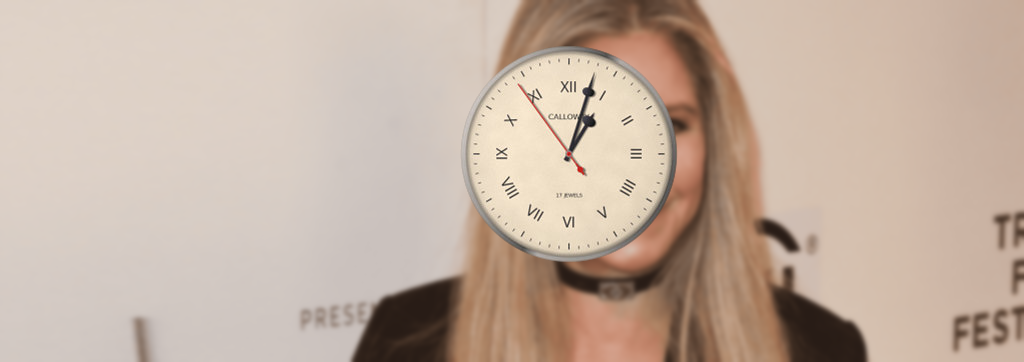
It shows 1,02,54
